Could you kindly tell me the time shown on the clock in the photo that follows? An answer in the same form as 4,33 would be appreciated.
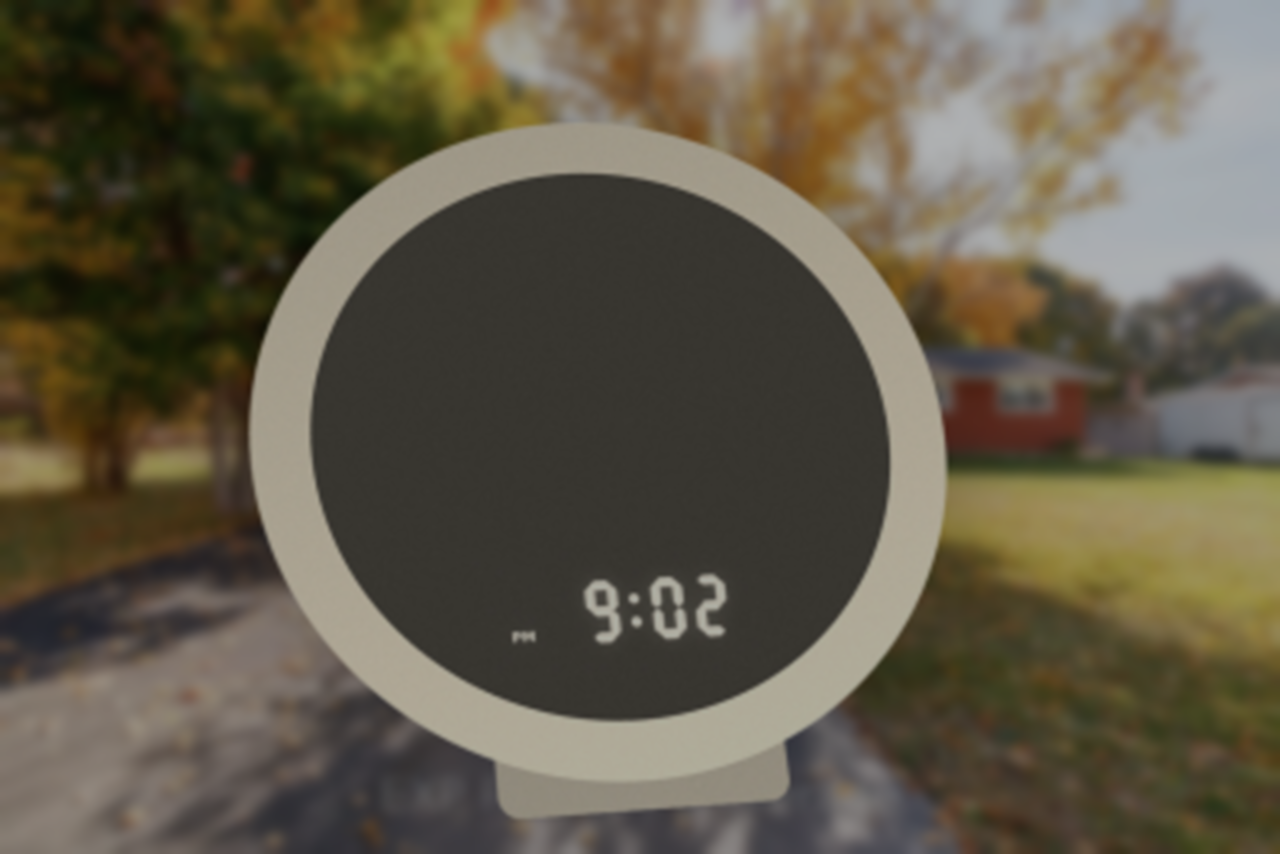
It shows 9,02
